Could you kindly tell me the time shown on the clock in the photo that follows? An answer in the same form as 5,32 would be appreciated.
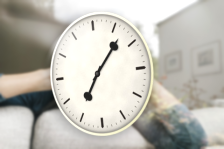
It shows 7,07
